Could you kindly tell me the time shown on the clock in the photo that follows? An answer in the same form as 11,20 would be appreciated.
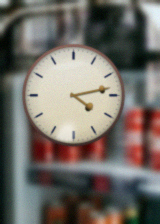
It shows 4,13
